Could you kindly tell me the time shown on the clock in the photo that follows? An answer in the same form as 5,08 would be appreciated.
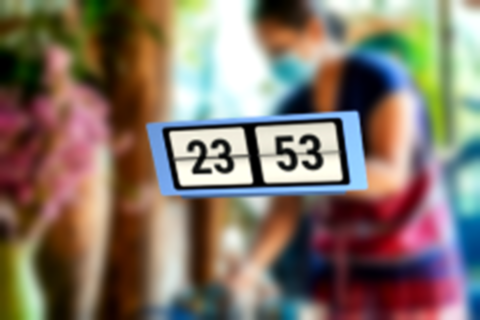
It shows 23,53
